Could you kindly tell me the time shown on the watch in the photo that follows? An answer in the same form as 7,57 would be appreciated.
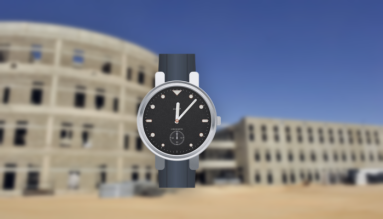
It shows 12,07
